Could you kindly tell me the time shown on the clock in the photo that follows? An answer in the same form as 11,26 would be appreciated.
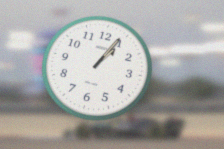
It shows 1,04
